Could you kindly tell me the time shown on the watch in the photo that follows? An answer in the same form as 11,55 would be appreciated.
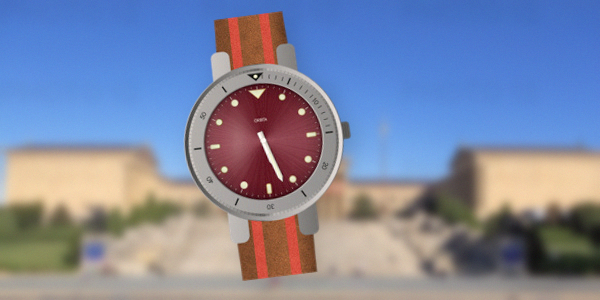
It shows 5,27
